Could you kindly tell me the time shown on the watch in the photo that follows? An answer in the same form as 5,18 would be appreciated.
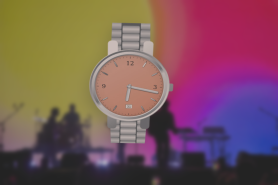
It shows 6,17
